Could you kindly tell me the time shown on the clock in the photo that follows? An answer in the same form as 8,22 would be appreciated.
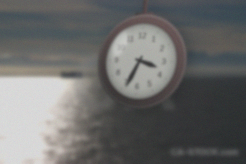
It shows 3,34
